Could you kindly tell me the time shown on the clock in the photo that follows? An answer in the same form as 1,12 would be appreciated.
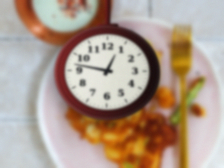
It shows 12,47
